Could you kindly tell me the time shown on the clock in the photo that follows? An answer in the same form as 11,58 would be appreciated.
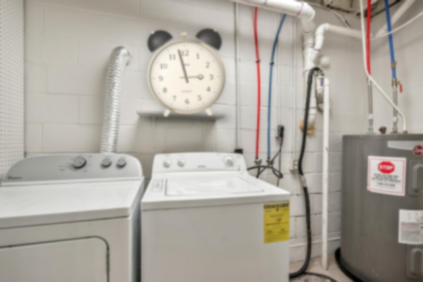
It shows 2,58
